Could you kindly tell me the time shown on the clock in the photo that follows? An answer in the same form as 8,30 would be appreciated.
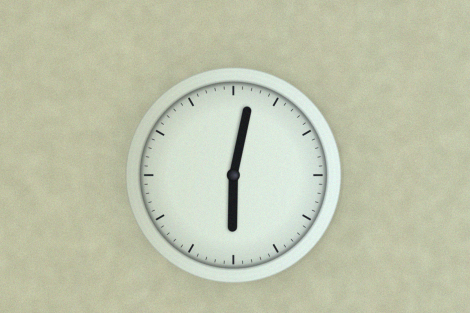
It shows 6,02
